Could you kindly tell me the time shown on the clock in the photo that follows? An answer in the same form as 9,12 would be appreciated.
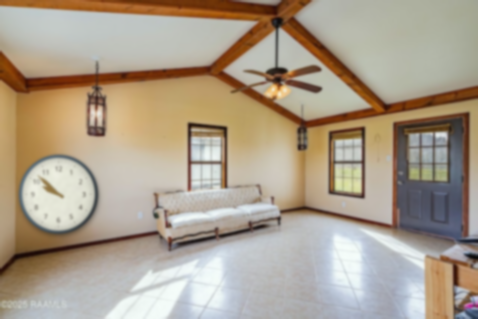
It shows 9,52
